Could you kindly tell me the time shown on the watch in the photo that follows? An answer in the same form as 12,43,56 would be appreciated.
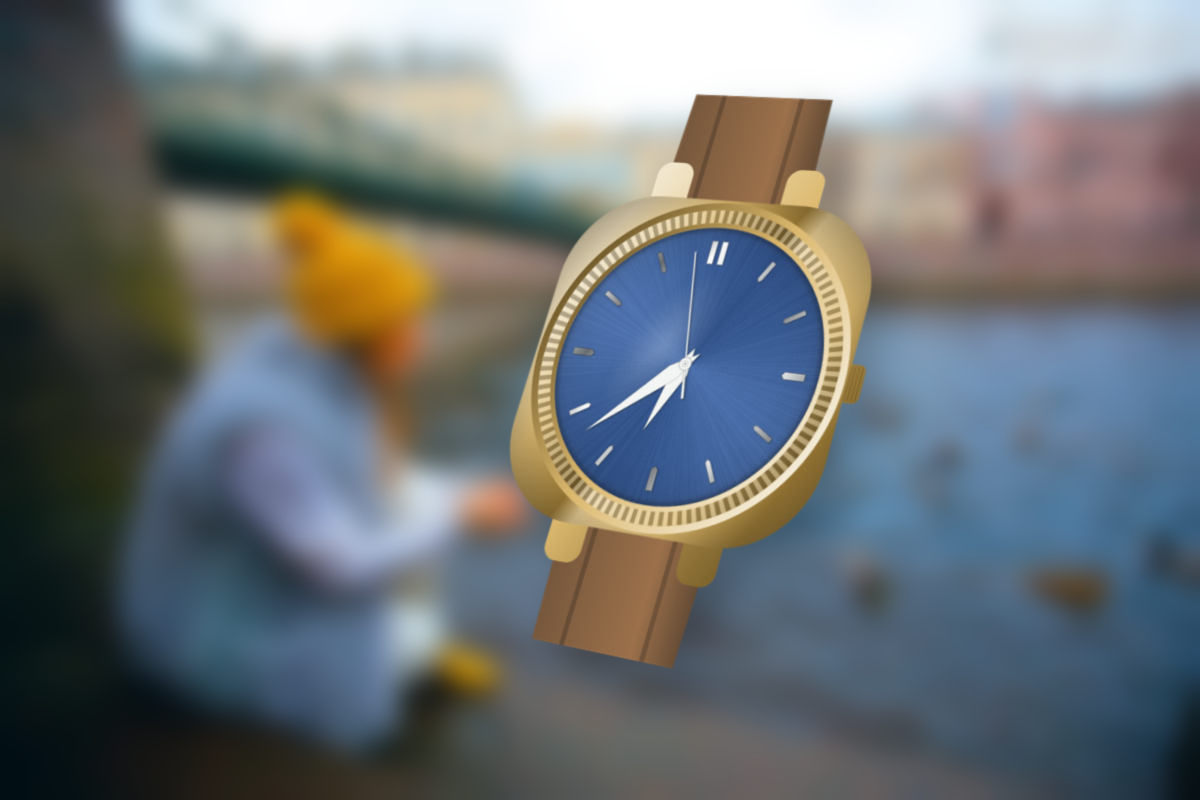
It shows 6,37,58
